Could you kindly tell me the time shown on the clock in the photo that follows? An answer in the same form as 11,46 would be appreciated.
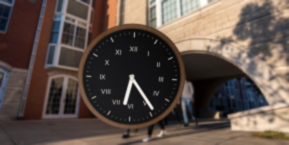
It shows 6,24
